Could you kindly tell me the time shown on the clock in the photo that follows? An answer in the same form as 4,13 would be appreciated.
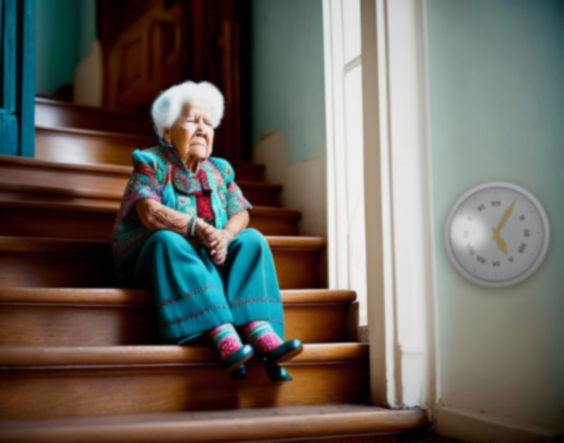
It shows 5,05
